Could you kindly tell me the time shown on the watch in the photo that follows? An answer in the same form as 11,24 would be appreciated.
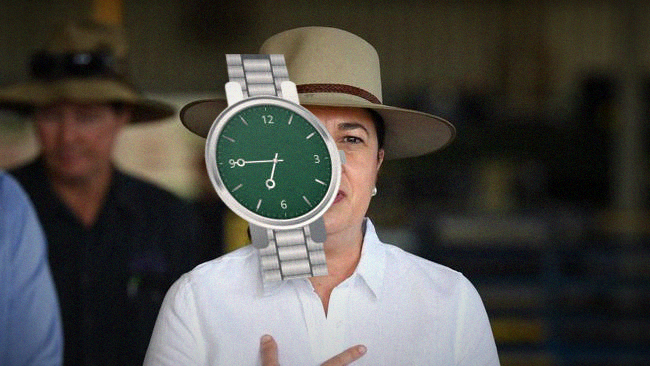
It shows 6,45
